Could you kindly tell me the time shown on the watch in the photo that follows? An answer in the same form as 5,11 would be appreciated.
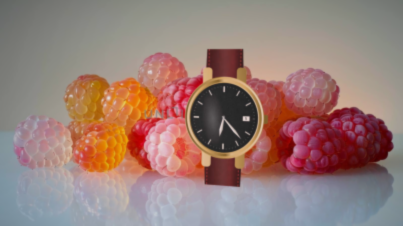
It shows 6,23
